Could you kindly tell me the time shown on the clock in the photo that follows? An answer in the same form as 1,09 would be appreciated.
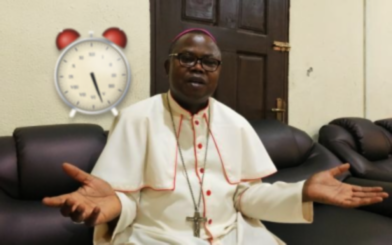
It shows 5,27
